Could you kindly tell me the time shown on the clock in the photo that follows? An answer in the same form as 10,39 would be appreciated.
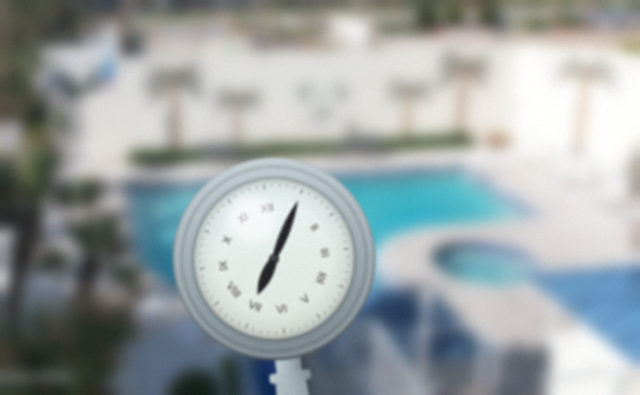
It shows 7,05
